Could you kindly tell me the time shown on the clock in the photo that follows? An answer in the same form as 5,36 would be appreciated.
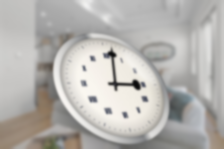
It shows 3,02
